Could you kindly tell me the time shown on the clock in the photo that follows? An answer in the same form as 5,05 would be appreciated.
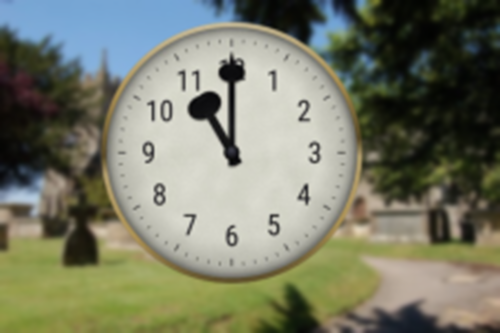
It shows 11,00
